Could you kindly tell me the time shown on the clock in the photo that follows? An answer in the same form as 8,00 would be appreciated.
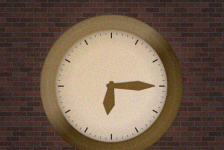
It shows 6,15
